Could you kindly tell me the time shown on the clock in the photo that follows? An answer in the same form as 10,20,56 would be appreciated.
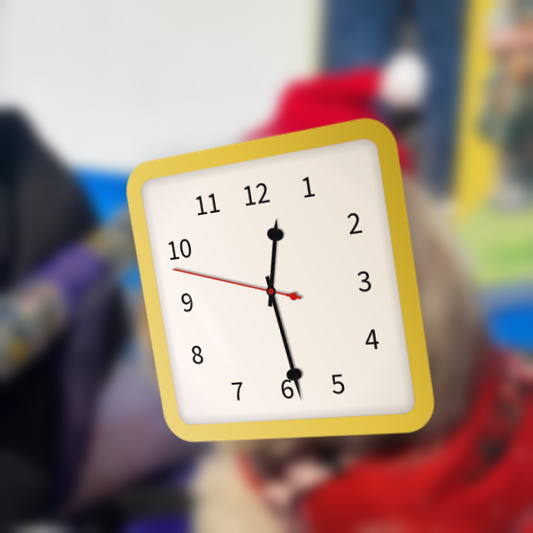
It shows 12,28,48
